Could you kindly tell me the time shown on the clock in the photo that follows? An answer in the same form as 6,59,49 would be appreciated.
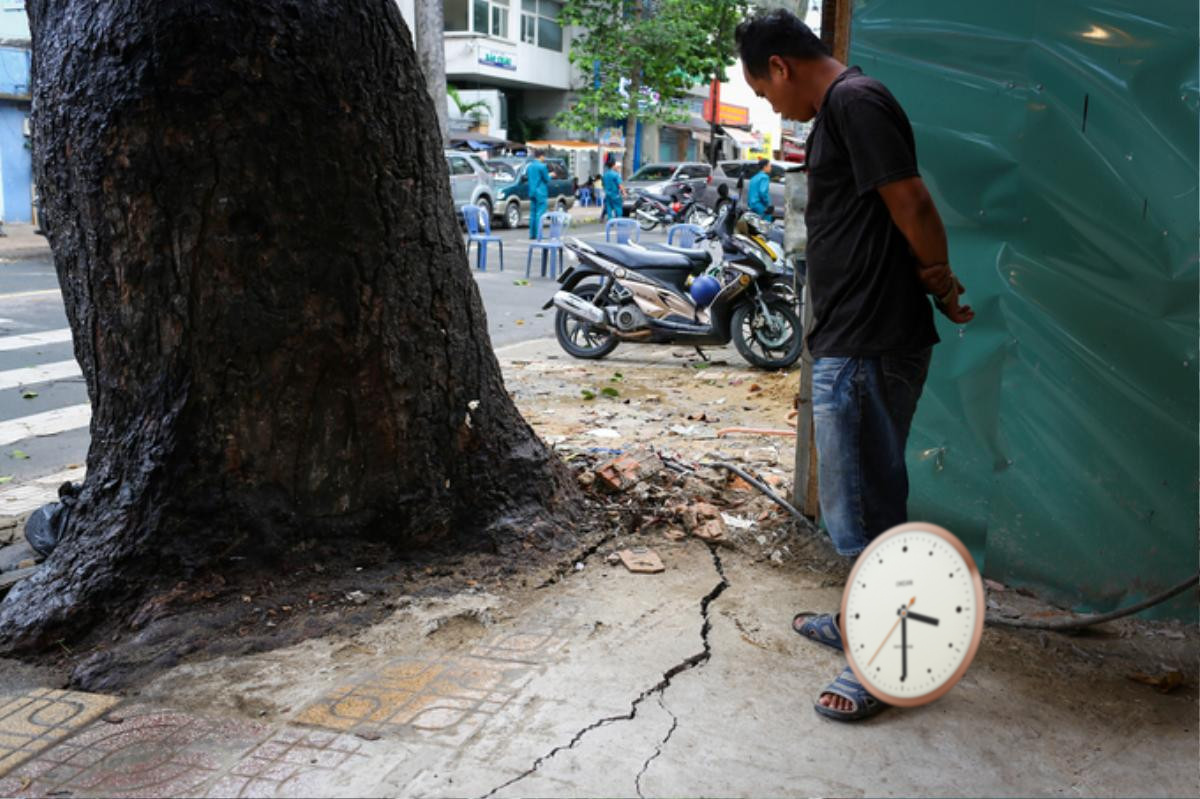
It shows 3,29,37
